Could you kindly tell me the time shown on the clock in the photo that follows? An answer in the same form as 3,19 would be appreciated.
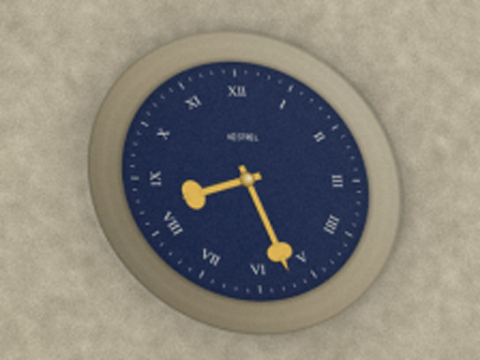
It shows 8,27
